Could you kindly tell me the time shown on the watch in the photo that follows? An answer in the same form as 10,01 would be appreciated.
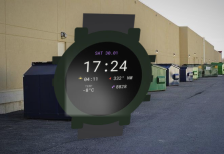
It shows 17,24
